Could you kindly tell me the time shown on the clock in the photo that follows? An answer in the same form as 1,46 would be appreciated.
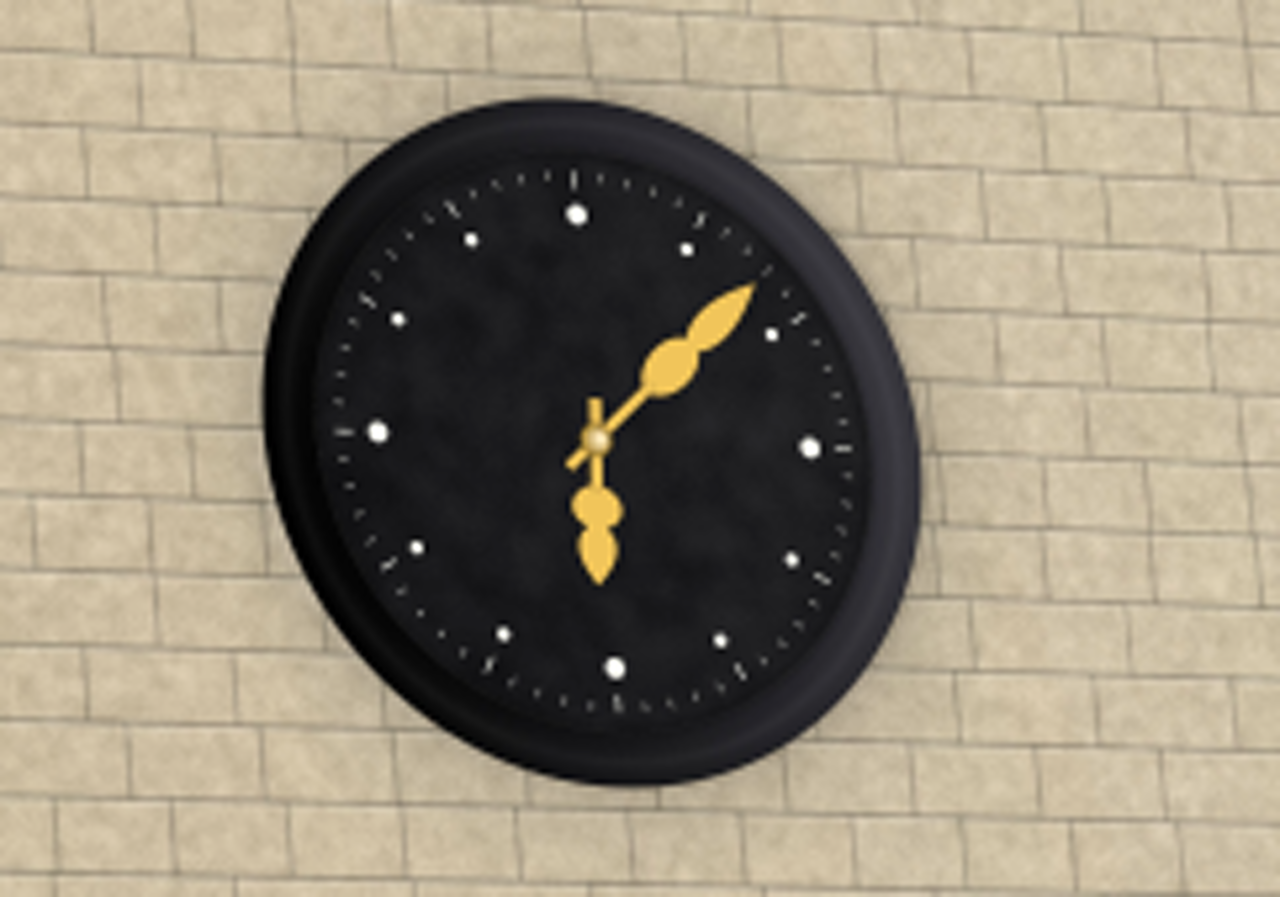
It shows 6,08
